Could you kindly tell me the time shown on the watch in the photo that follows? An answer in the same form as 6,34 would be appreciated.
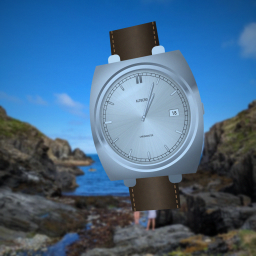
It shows 1,04
